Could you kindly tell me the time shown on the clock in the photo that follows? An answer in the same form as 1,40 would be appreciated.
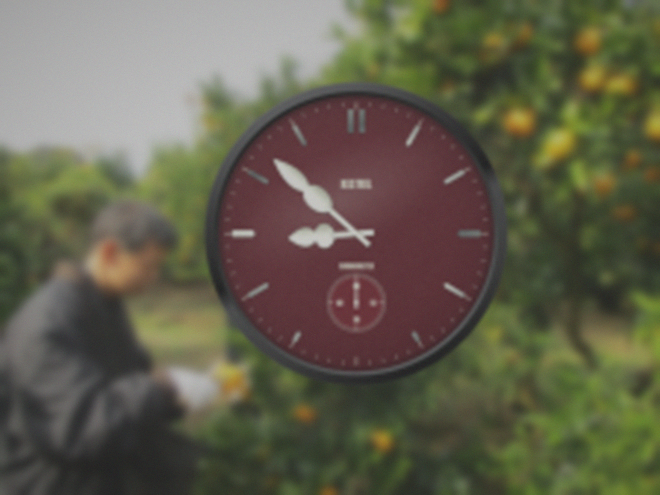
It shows 8,52
